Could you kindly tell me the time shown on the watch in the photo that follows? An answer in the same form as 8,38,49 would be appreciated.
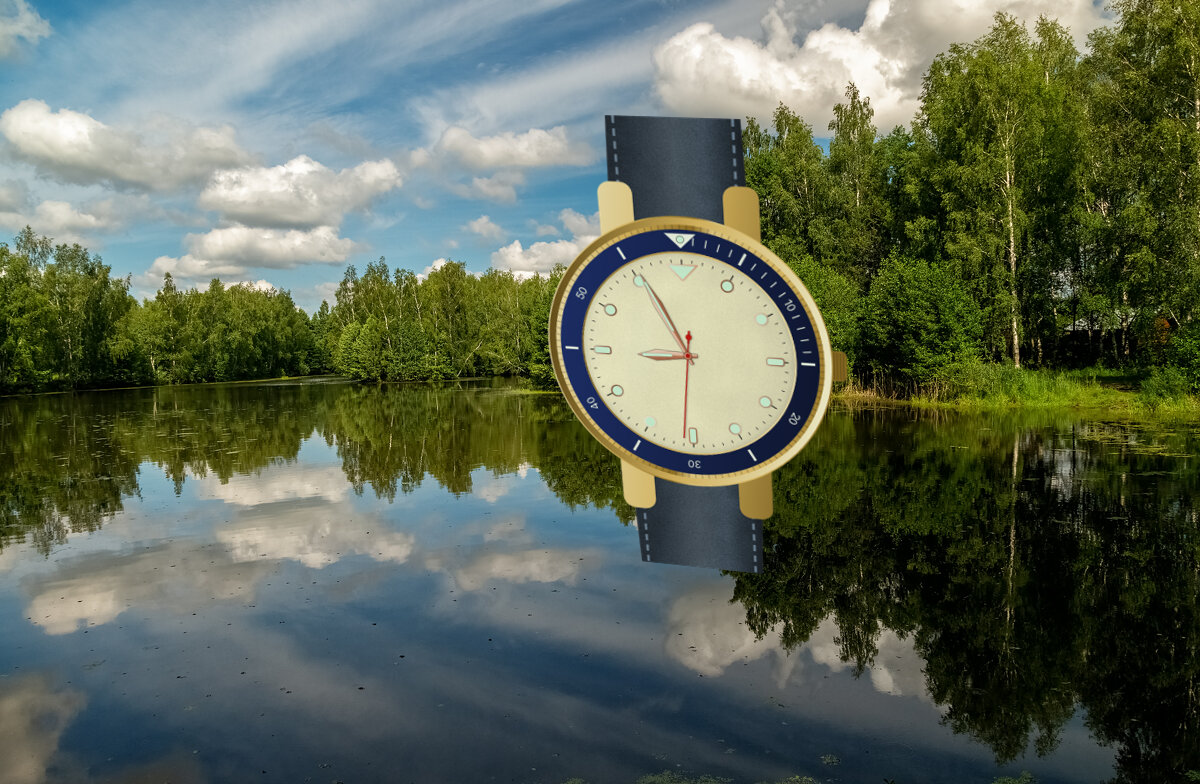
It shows 8,55,31
